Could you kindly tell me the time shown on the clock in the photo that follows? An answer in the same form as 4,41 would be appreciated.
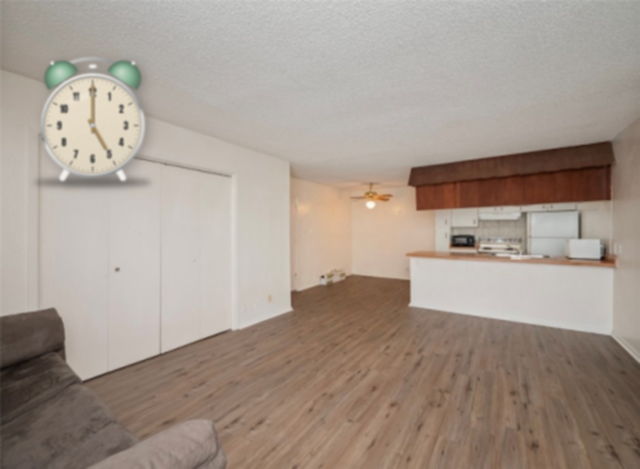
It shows 5,00
